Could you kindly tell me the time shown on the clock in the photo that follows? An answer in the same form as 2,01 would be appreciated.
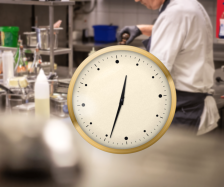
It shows 12,34
